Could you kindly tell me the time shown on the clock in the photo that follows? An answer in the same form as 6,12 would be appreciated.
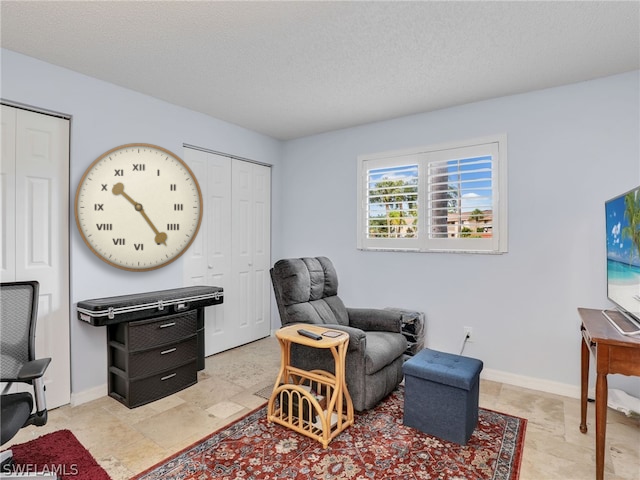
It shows 10,24
